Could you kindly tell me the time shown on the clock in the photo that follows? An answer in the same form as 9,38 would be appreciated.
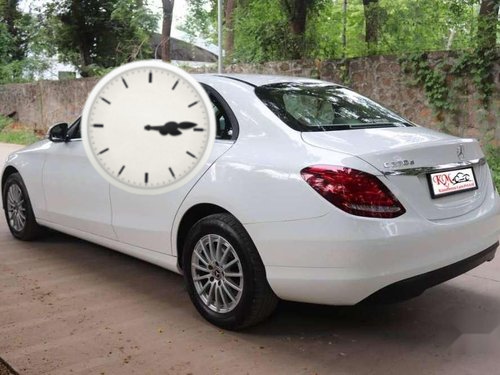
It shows 3,14
